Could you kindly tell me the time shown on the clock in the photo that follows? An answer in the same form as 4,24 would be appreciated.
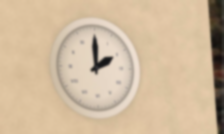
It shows 2,00
